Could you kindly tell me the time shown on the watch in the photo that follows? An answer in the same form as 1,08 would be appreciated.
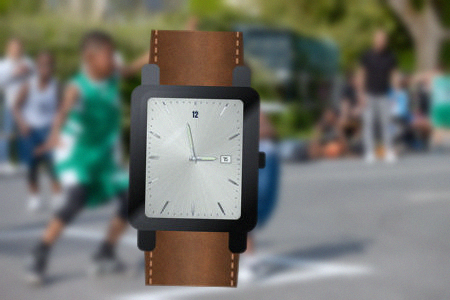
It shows 2,58
